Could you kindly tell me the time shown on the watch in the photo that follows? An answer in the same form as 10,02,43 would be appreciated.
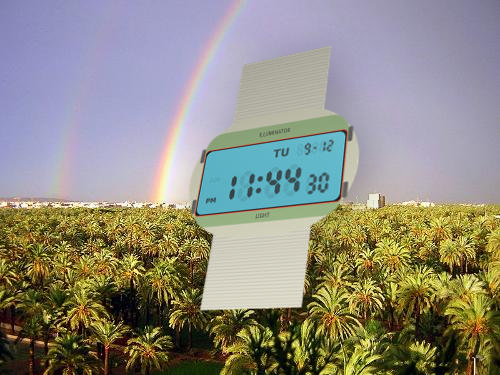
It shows 11,44,30
